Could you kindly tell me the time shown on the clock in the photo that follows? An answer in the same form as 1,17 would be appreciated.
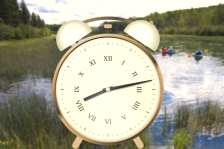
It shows 8,13
